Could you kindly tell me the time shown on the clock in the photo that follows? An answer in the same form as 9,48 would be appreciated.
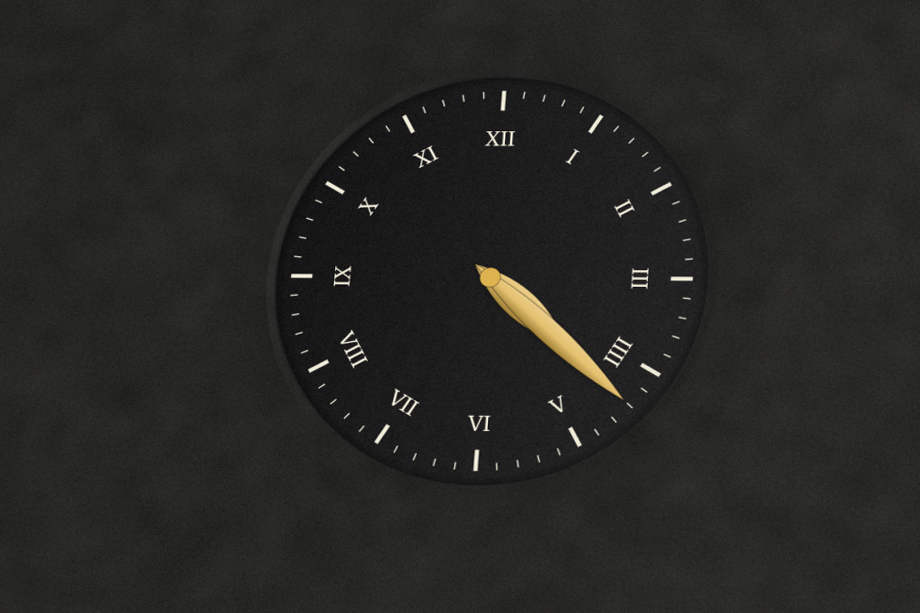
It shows 4,22
